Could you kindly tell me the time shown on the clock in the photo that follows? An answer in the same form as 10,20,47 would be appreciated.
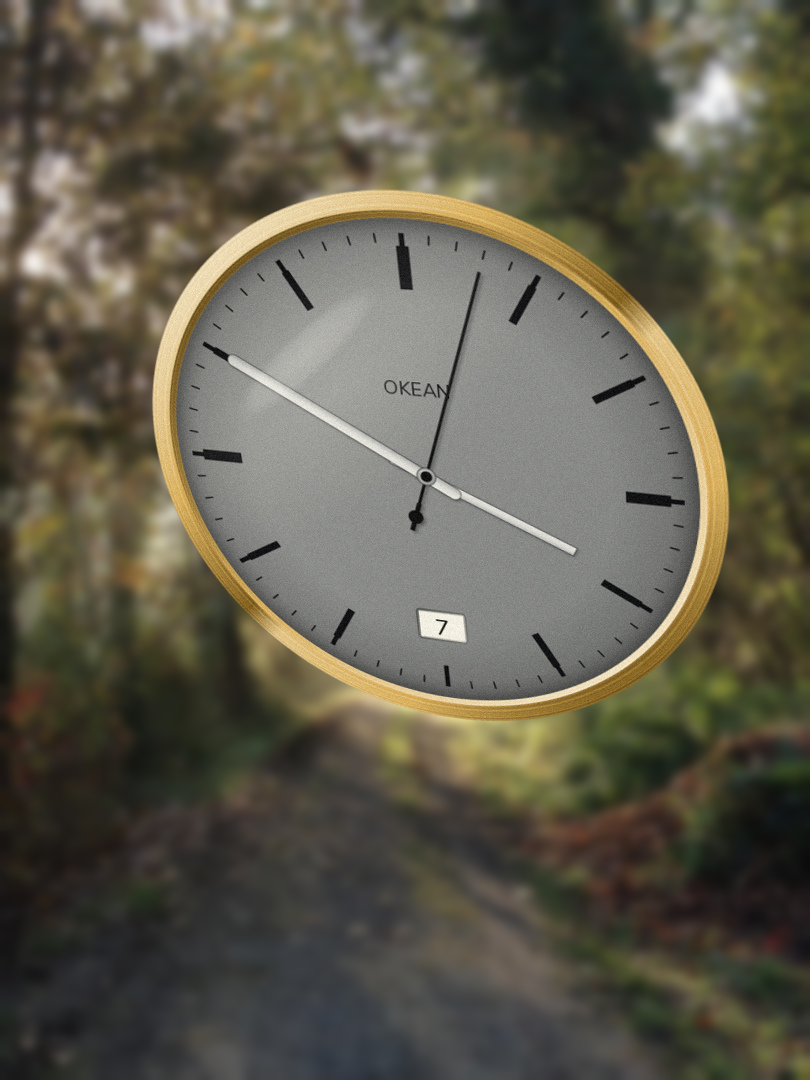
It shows 3,50,03
